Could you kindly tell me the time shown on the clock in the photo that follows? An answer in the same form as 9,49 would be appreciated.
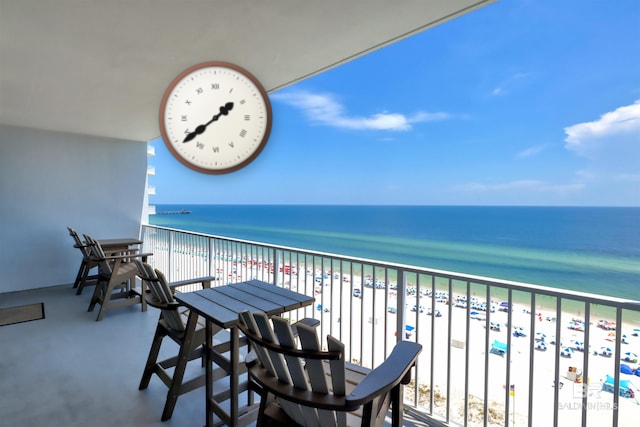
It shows 1,39
